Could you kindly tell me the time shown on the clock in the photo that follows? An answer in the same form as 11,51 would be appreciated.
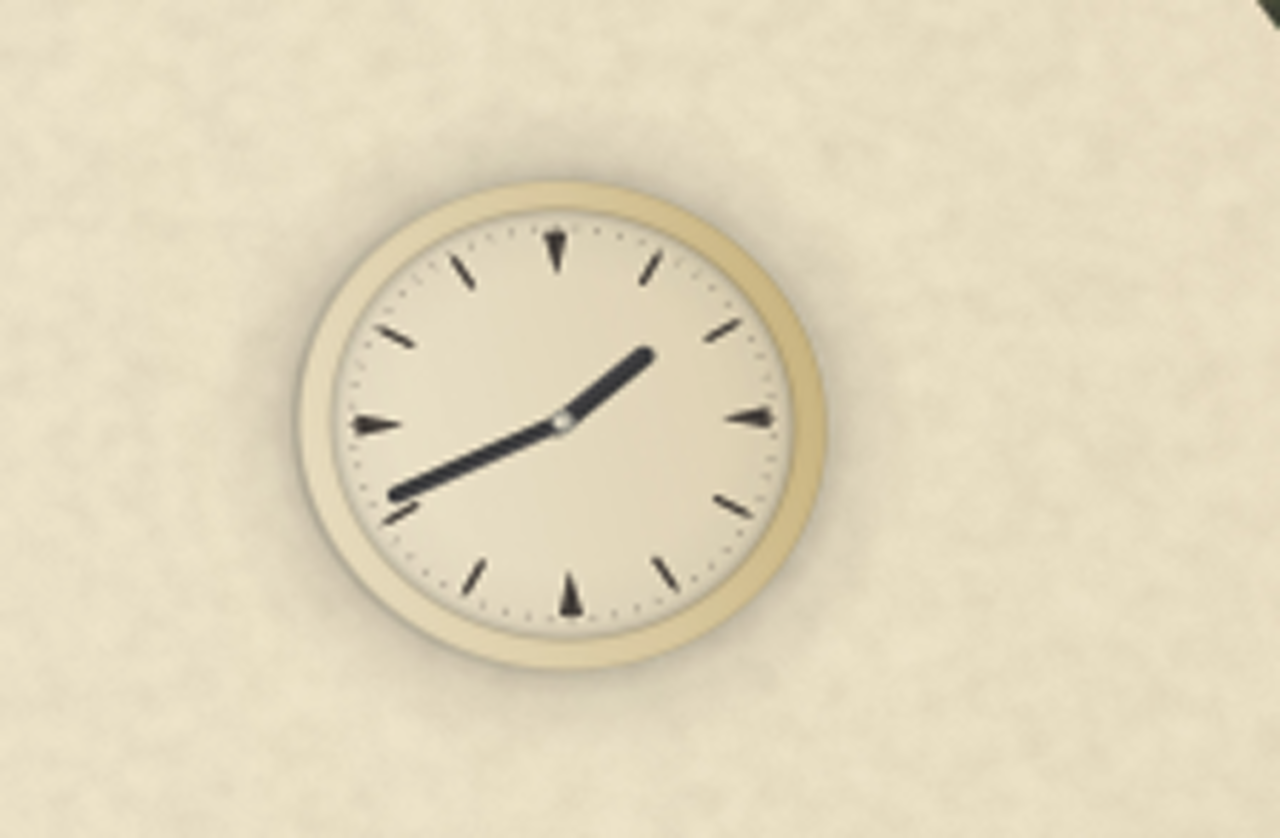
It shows 1,41
